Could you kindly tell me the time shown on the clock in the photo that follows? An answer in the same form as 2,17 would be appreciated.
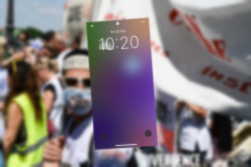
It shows 10,20
